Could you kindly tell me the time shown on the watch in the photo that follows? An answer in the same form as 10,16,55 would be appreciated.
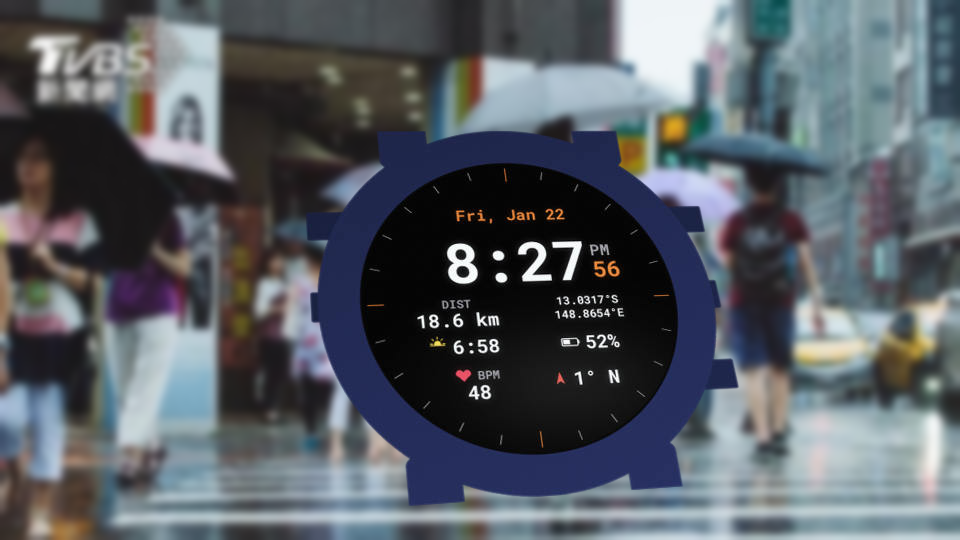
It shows 8,27,56
